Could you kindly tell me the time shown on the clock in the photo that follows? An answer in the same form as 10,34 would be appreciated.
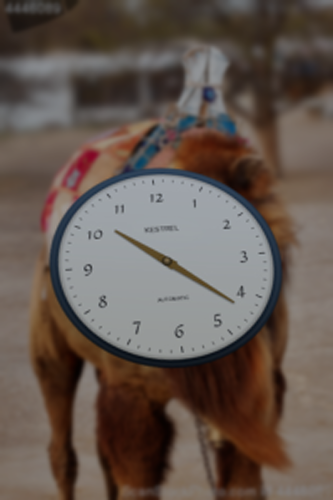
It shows 10,22
